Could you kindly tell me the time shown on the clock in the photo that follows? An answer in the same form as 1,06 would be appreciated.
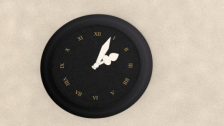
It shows 2,04
